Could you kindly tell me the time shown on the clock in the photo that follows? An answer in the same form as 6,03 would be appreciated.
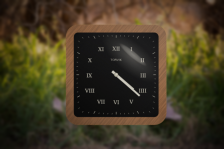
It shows 4,22
